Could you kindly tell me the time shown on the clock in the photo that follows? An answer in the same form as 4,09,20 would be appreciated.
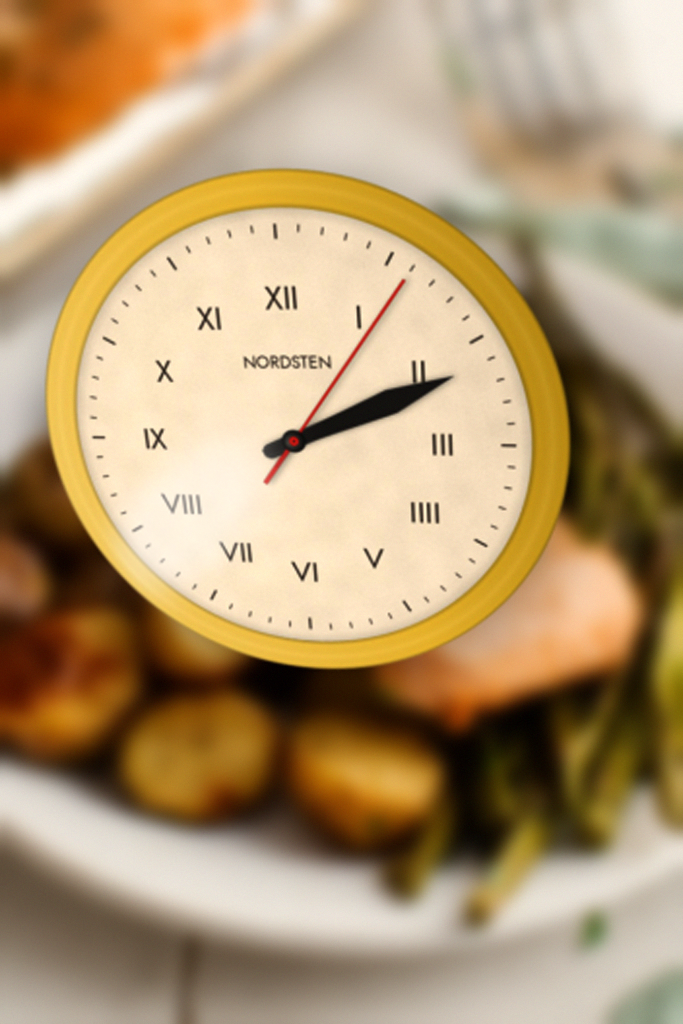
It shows 2,11,06
